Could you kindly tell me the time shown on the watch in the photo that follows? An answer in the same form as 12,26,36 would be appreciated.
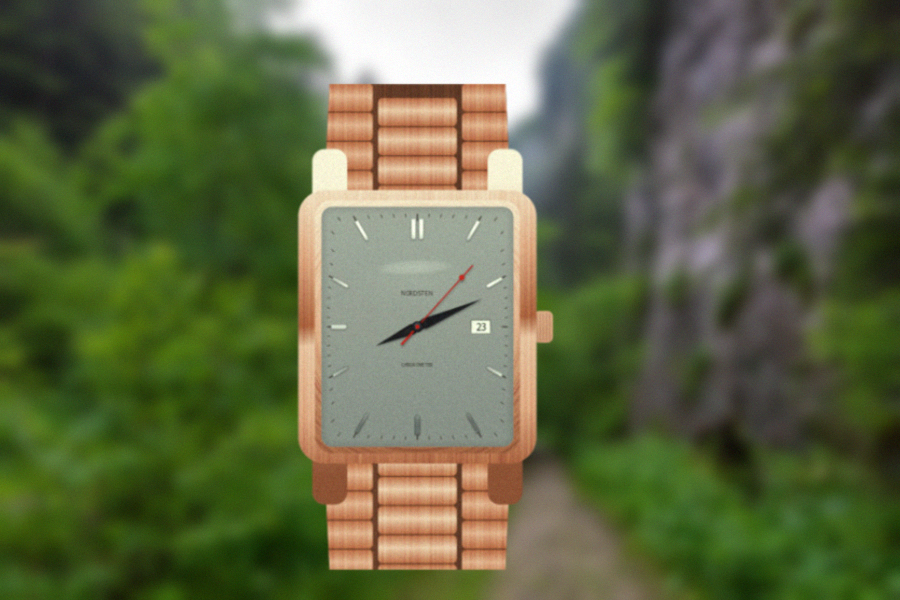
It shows 8,11,07
